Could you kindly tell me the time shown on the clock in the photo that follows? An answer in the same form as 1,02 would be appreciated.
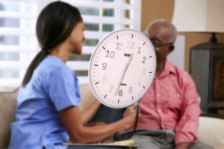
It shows 12,32
